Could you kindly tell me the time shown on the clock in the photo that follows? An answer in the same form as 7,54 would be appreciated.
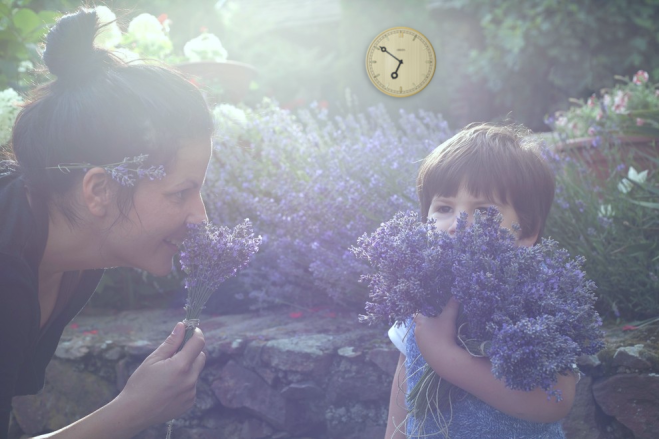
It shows 6,51
